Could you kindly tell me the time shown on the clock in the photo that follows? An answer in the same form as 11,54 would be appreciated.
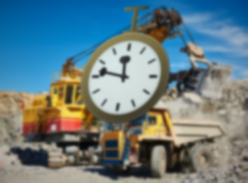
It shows 11,47
